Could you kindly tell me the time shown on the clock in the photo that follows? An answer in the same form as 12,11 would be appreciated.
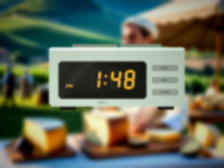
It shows 1,48
